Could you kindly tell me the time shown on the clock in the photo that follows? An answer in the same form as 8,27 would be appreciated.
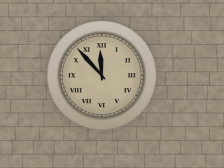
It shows 11,53
